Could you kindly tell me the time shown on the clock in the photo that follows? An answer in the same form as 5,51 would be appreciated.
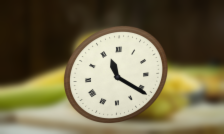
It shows 11,21
